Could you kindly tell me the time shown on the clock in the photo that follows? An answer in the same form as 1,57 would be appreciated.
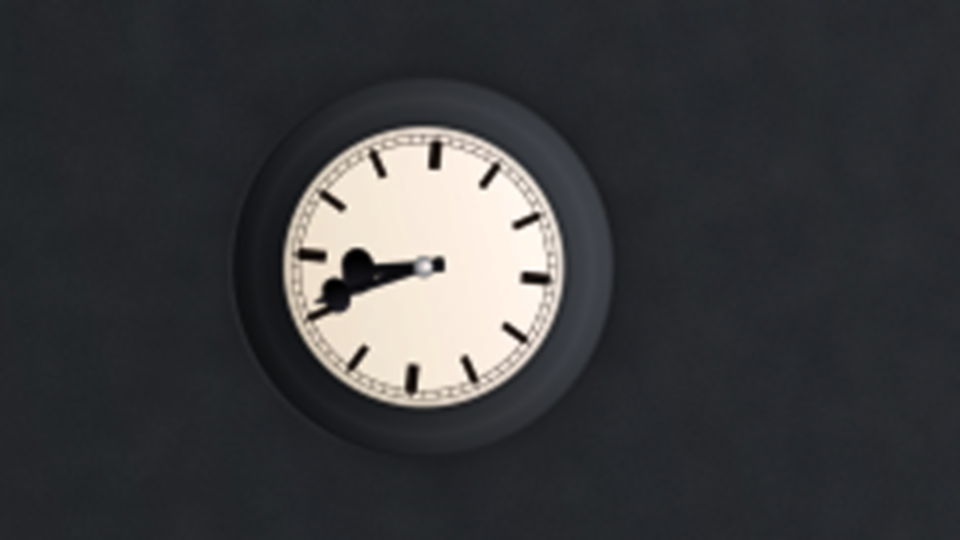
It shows 8,41
